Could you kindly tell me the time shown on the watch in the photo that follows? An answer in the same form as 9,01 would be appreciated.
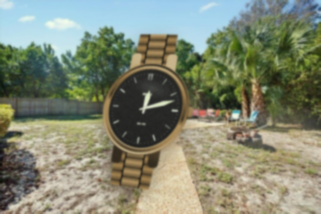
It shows 12,12
